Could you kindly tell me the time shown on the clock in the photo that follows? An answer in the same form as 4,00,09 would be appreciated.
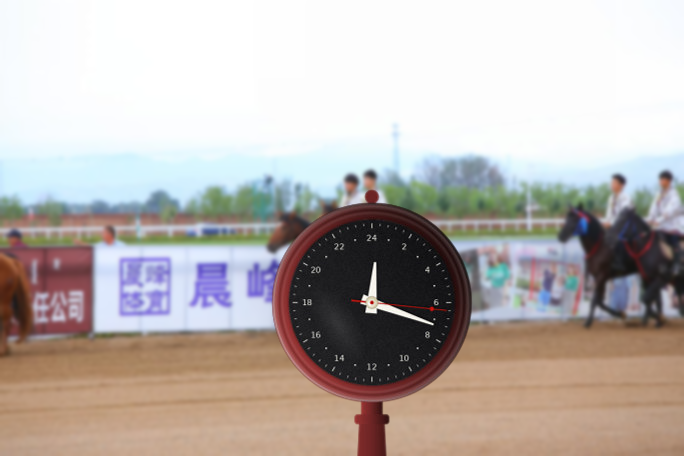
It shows 0,18,16
